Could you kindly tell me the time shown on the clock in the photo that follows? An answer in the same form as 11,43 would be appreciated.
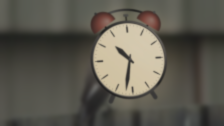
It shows 10,32
